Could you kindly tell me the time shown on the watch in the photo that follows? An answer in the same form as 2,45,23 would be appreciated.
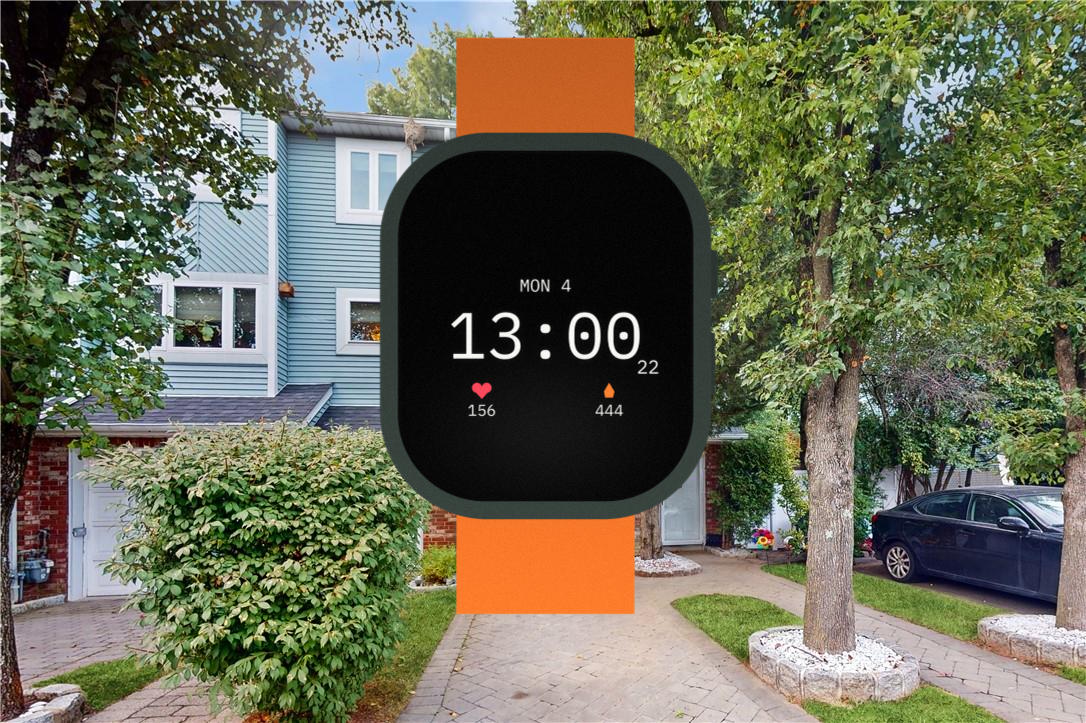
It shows 13,00,22
